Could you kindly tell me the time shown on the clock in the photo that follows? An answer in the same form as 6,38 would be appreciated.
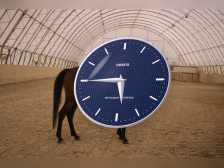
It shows 5,45
